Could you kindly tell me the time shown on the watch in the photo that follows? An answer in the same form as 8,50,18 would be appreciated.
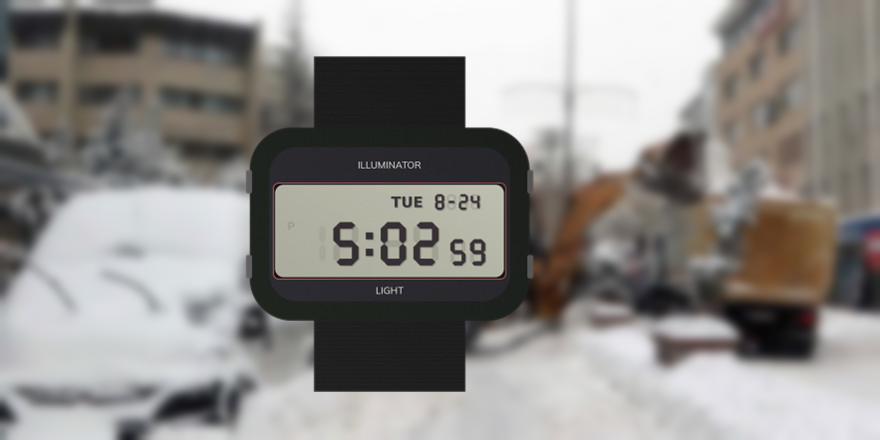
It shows 5,02,59
